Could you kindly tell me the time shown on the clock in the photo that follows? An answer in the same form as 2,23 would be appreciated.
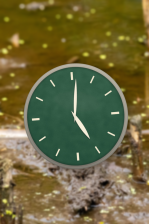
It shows 5,01
